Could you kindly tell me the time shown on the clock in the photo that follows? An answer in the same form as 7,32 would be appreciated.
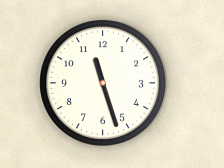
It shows 11,27
